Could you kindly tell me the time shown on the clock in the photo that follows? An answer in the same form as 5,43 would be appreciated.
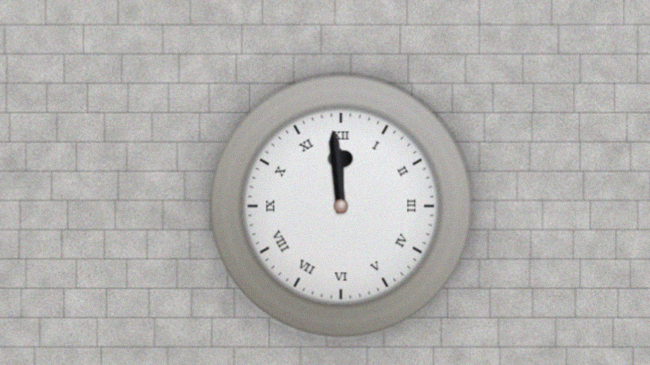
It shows 11,59
